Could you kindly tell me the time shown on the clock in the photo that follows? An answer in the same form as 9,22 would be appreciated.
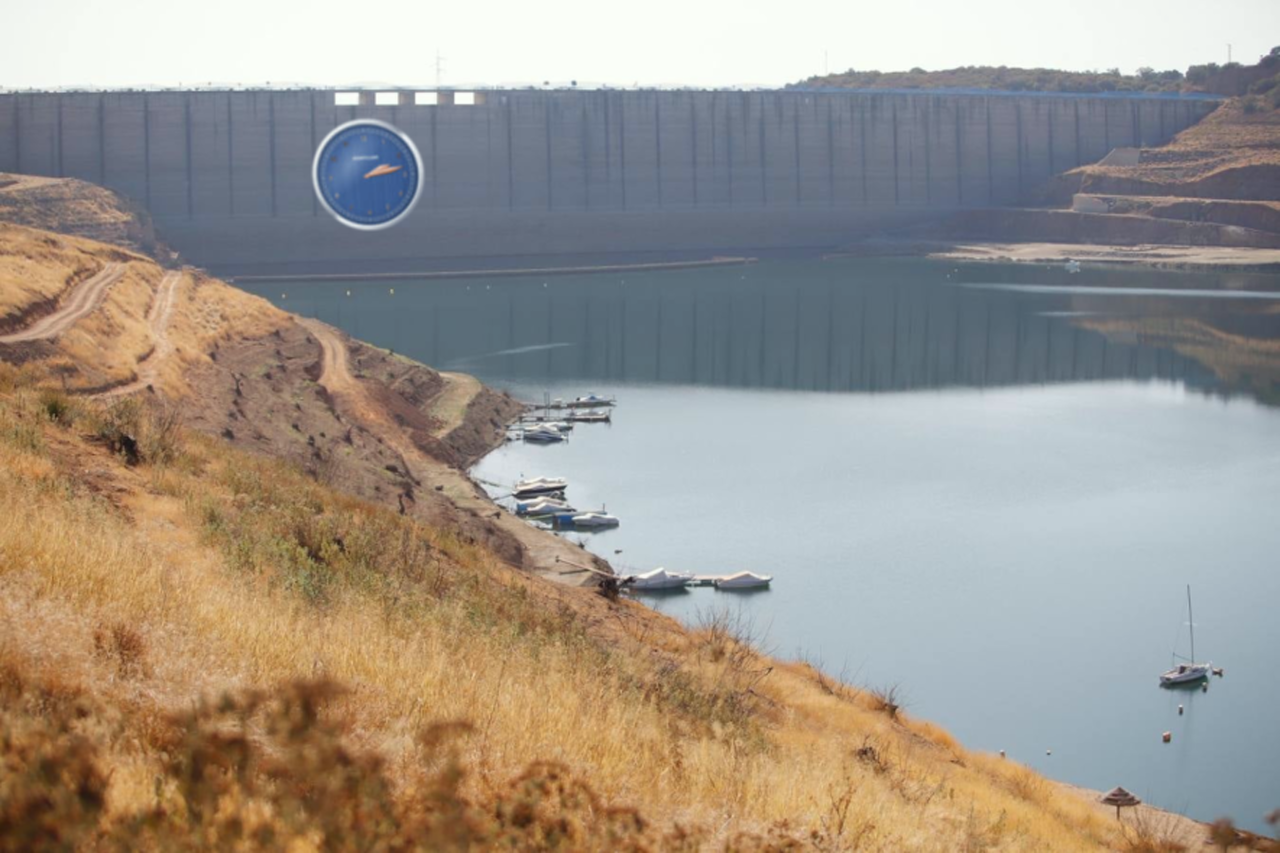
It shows 2,13
